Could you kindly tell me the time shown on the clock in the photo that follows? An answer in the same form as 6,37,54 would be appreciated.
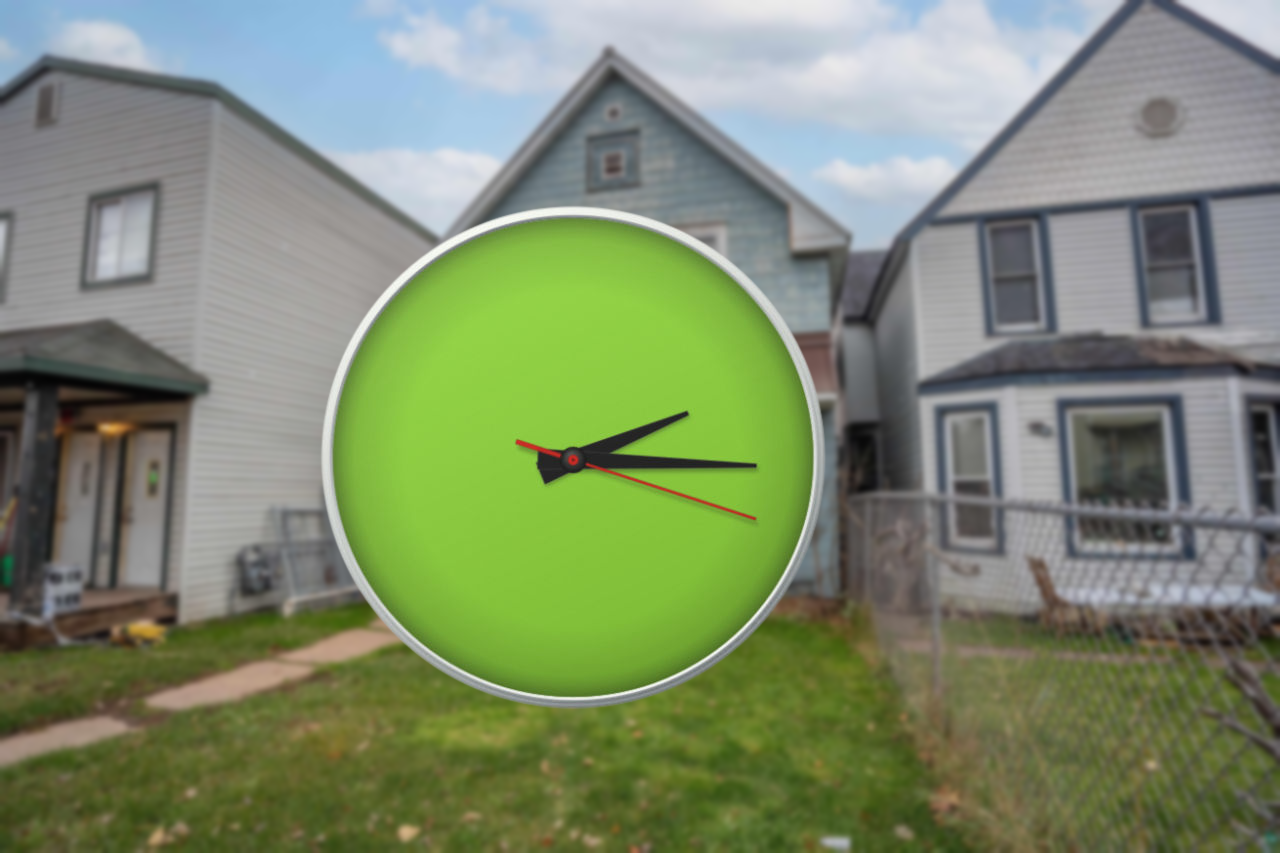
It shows 2,15,18
